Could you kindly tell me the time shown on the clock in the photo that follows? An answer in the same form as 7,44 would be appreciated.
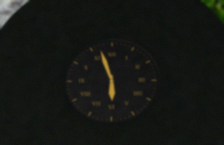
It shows 5,57
